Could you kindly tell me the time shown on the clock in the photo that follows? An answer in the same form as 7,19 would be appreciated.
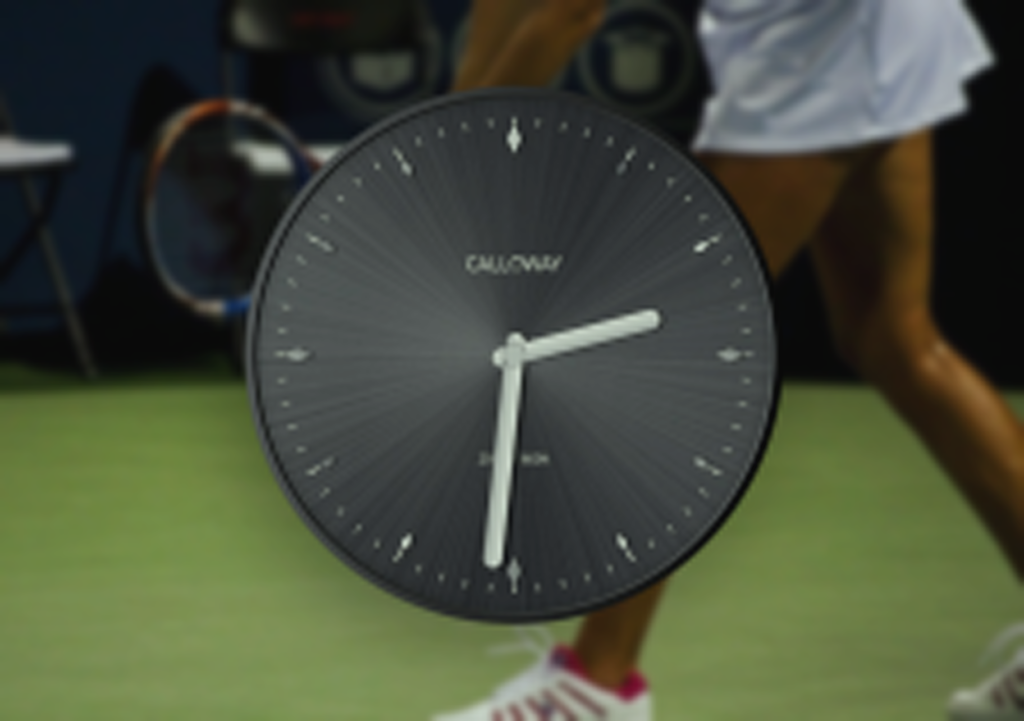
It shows 2,31
